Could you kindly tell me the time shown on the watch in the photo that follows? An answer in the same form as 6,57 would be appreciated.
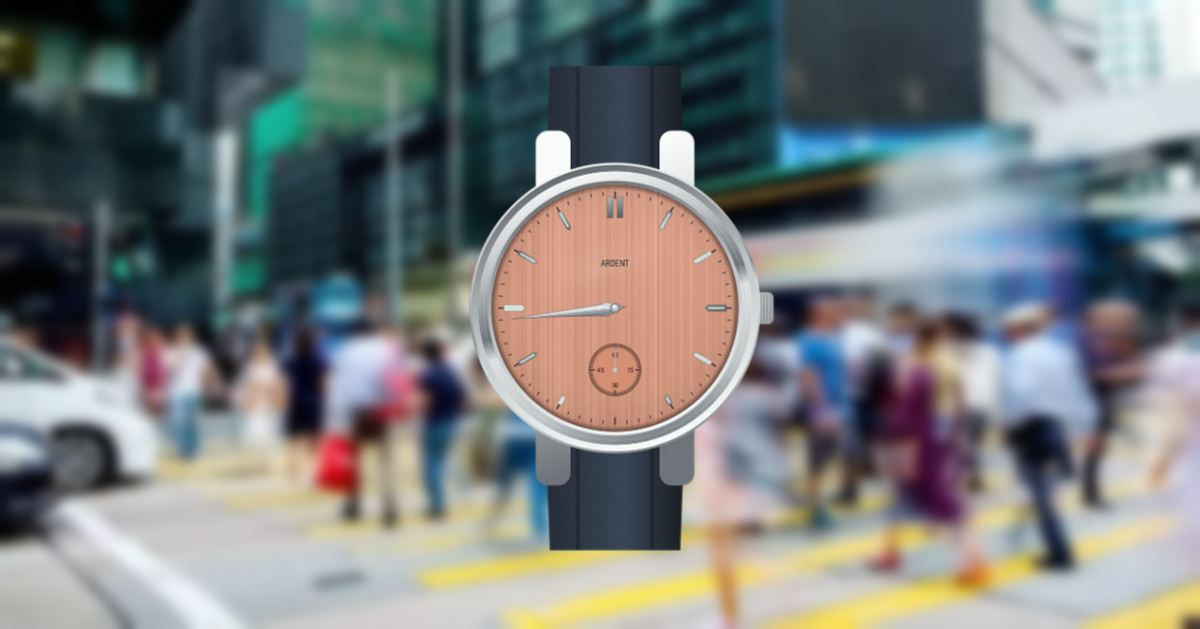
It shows 8,44
